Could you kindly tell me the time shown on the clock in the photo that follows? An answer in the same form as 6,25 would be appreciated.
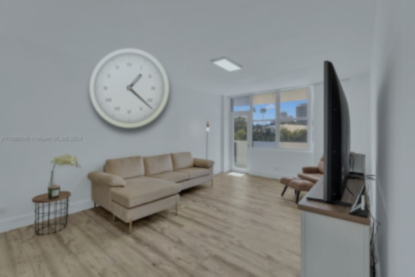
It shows 1,22
